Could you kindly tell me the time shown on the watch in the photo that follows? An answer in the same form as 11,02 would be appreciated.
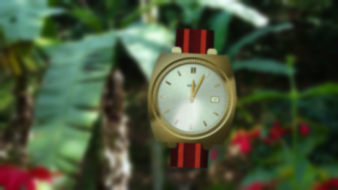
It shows 12,04
